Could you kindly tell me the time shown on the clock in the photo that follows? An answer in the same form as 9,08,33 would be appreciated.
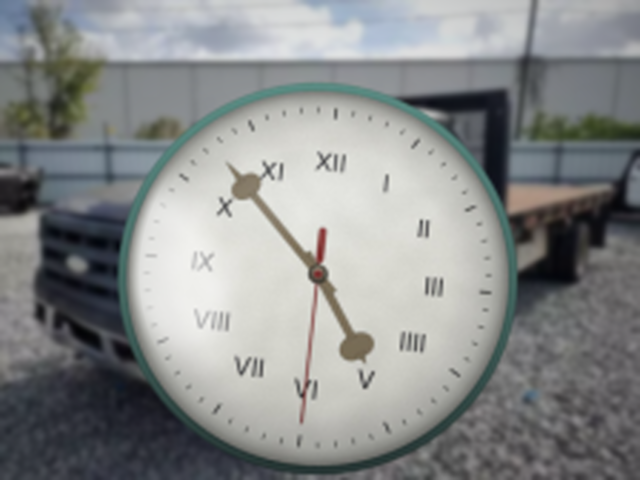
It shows 4,52,30
